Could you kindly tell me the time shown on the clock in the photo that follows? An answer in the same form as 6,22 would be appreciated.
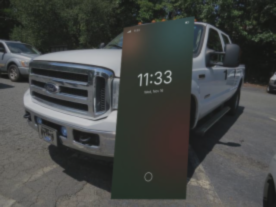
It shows 11,33
